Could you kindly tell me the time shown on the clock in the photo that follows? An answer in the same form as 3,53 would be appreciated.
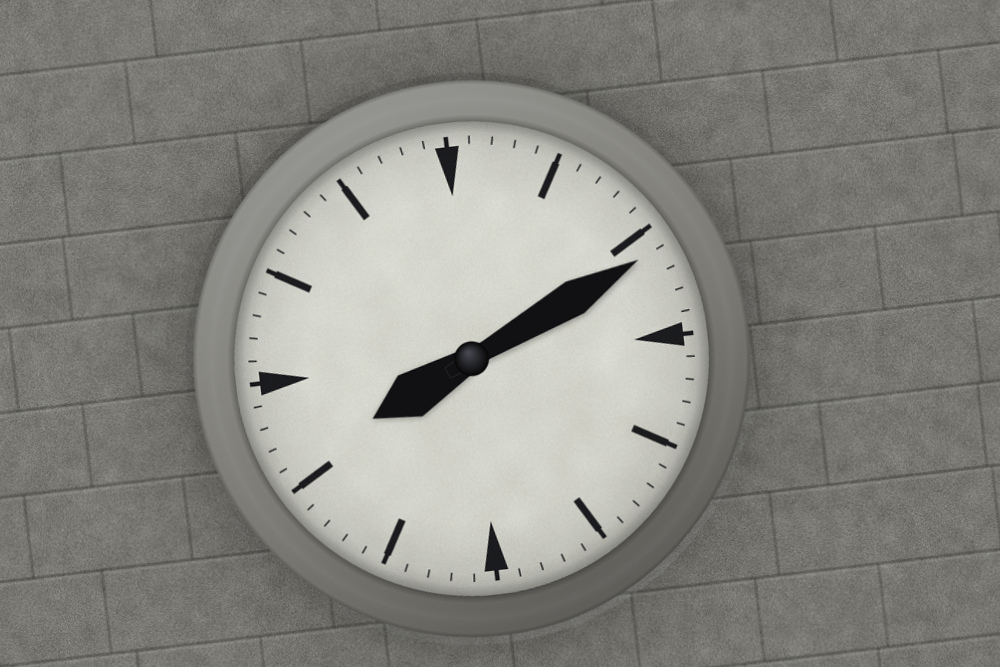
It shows 8,11
